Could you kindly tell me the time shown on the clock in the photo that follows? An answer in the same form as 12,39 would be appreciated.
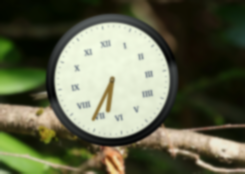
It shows 6,36
